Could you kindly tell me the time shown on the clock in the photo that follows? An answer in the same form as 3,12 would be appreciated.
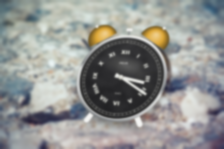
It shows 3,20
